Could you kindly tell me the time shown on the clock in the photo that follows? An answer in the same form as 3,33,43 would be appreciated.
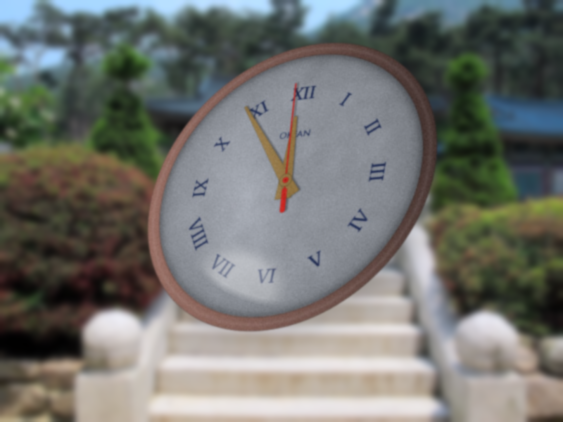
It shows 11,53,59
